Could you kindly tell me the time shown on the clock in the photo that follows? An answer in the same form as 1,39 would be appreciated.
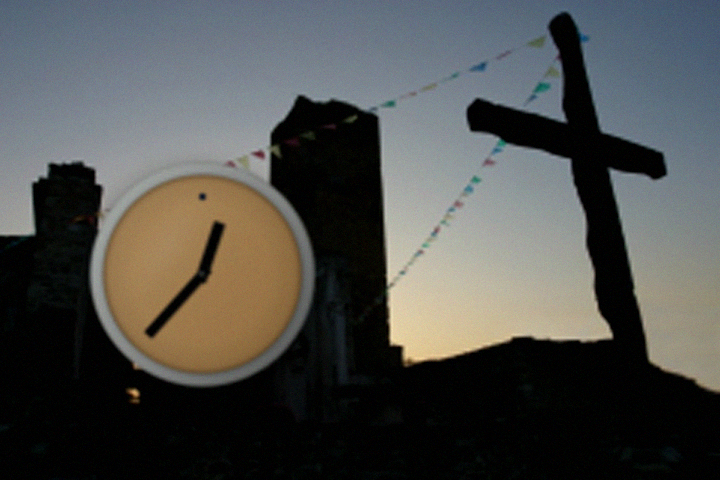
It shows 12,37
